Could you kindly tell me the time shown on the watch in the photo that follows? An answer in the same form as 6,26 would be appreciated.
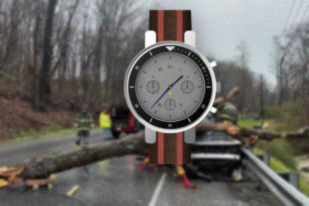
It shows 1,37
